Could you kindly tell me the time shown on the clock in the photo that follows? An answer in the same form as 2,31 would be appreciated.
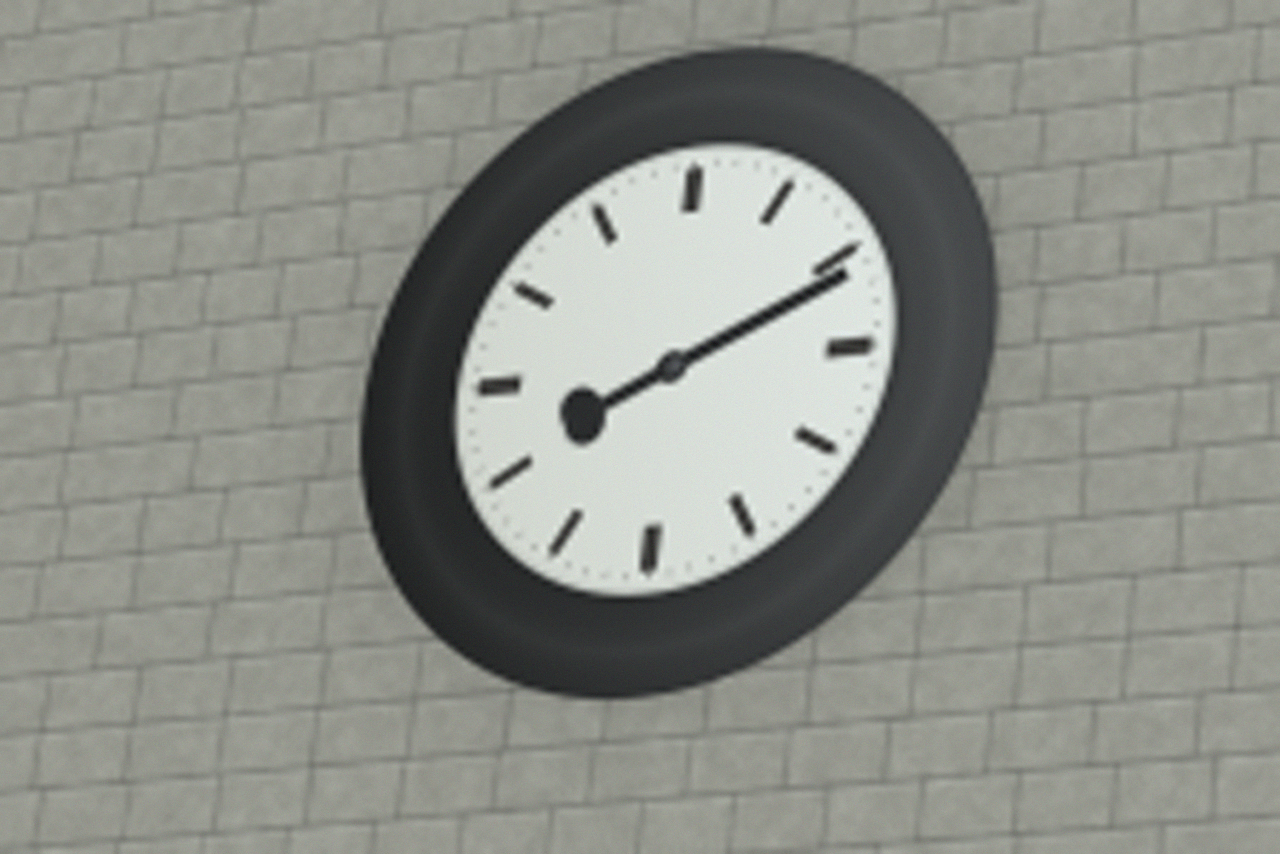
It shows 8,11
